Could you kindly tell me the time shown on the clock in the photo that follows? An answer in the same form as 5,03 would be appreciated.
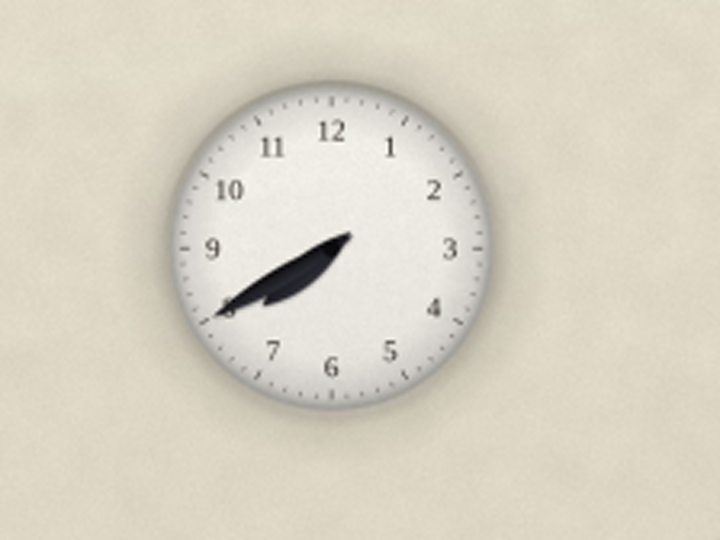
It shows 7,40
